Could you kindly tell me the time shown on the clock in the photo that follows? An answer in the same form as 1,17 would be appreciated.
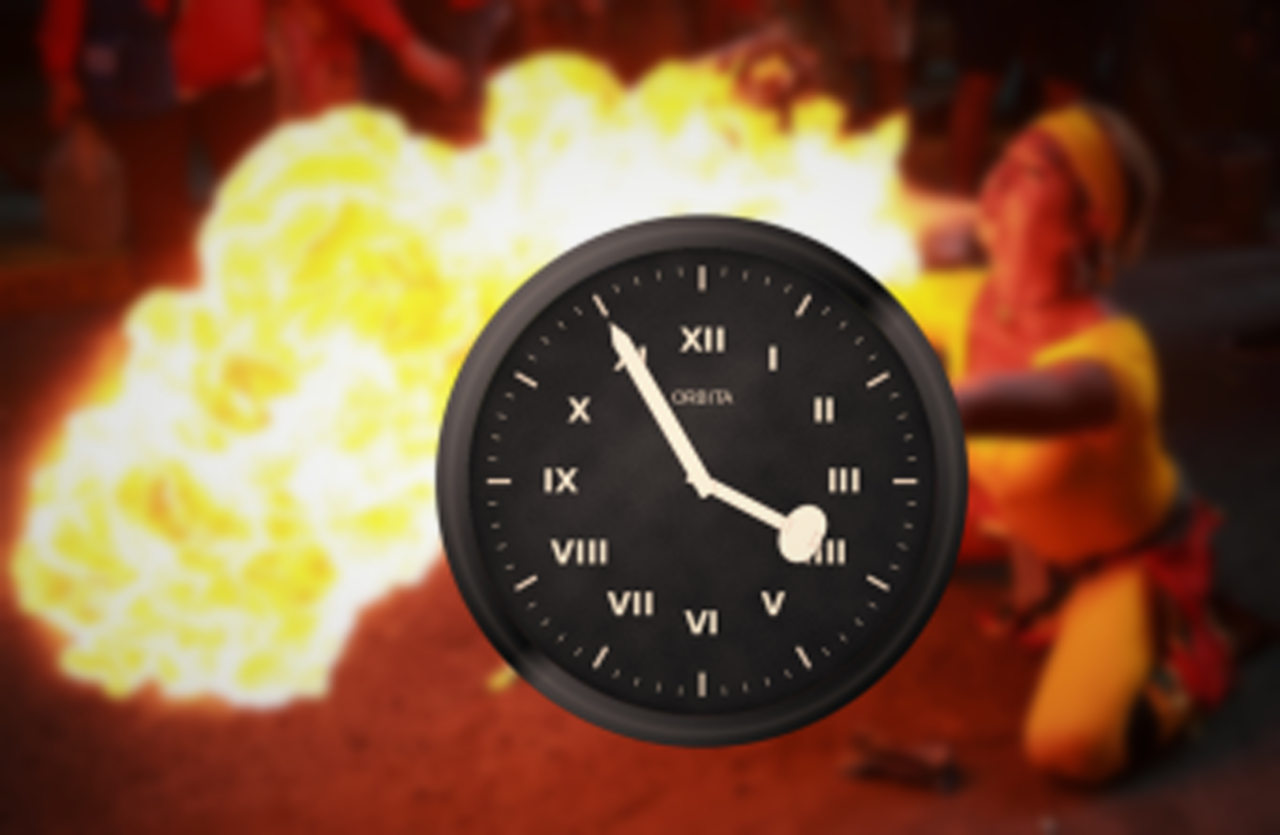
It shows 3,55
